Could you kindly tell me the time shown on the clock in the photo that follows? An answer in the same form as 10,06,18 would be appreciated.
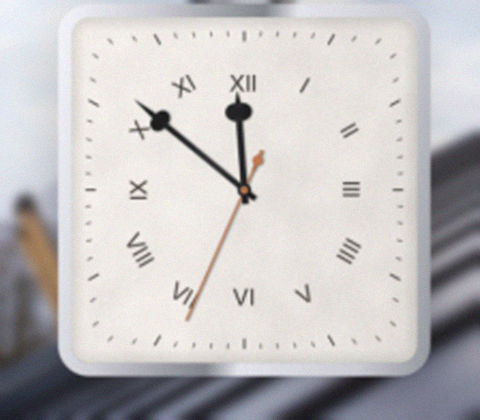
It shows 11,51,34
